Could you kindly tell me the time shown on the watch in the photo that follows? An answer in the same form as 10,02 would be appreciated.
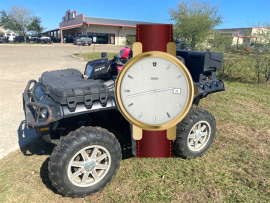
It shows 2,43
